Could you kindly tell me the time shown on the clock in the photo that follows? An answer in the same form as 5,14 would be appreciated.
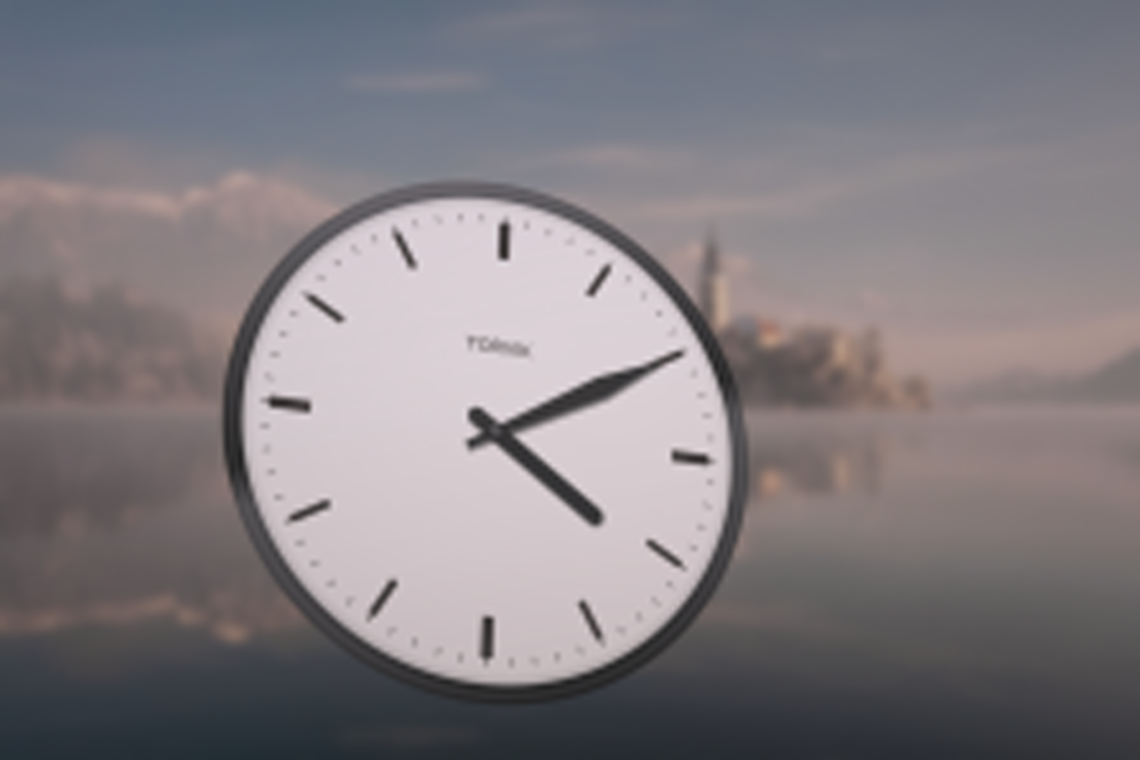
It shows 4,10
